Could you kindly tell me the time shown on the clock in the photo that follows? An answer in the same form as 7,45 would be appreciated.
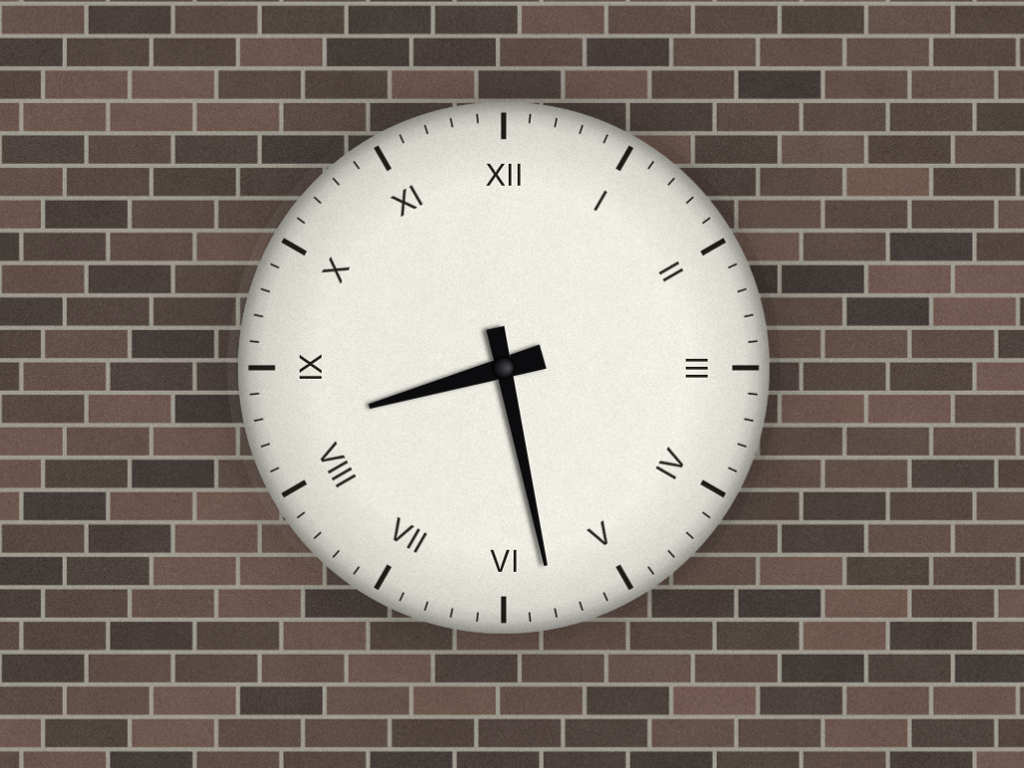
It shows 8,28
